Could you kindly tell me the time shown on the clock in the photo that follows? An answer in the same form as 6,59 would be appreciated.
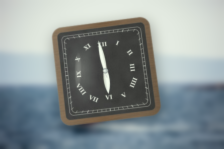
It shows 5,59
